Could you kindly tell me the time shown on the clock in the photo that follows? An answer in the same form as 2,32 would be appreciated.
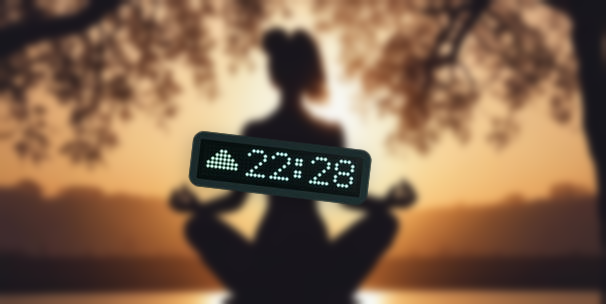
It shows 22,28
